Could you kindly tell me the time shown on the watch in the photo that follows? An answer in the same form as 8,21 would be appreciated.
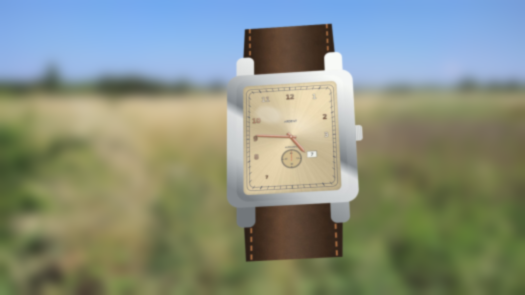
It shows 4,46
